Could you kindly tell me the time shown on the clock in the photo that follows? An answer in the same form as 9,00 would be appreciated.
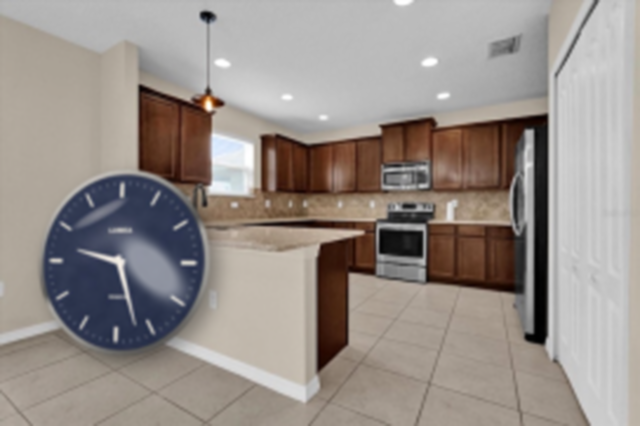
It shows 9,27
